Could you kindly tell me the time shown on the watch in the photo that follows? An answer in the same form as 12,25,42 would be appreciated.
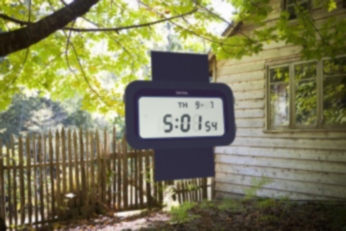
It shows 5,01,54
